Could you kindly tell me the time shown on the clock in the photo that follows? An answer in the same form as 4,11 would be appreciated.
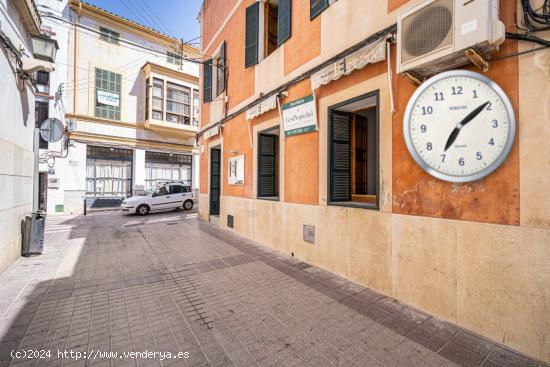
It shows 7,09
